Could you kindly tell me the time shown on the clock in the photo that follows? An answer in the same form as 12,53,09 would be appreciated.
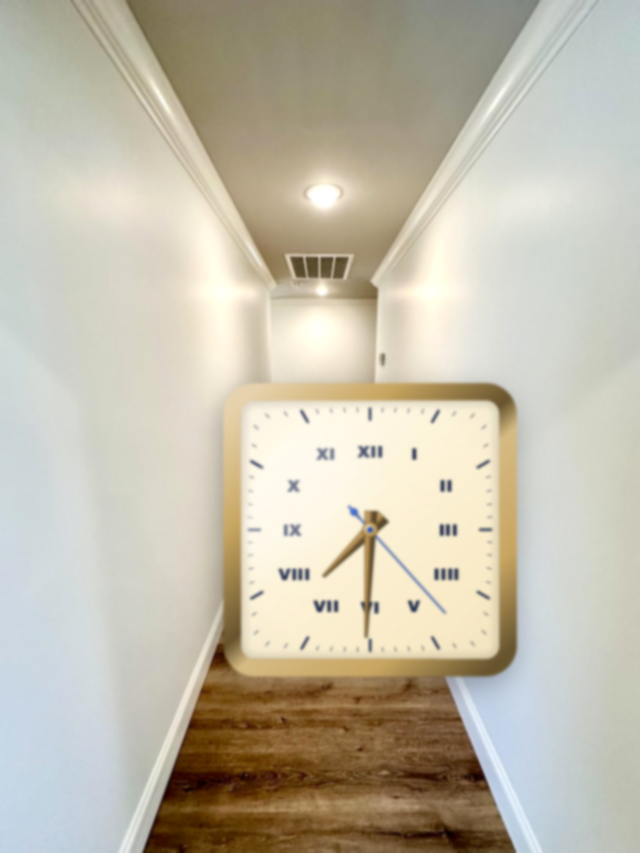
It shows 7,30,23
